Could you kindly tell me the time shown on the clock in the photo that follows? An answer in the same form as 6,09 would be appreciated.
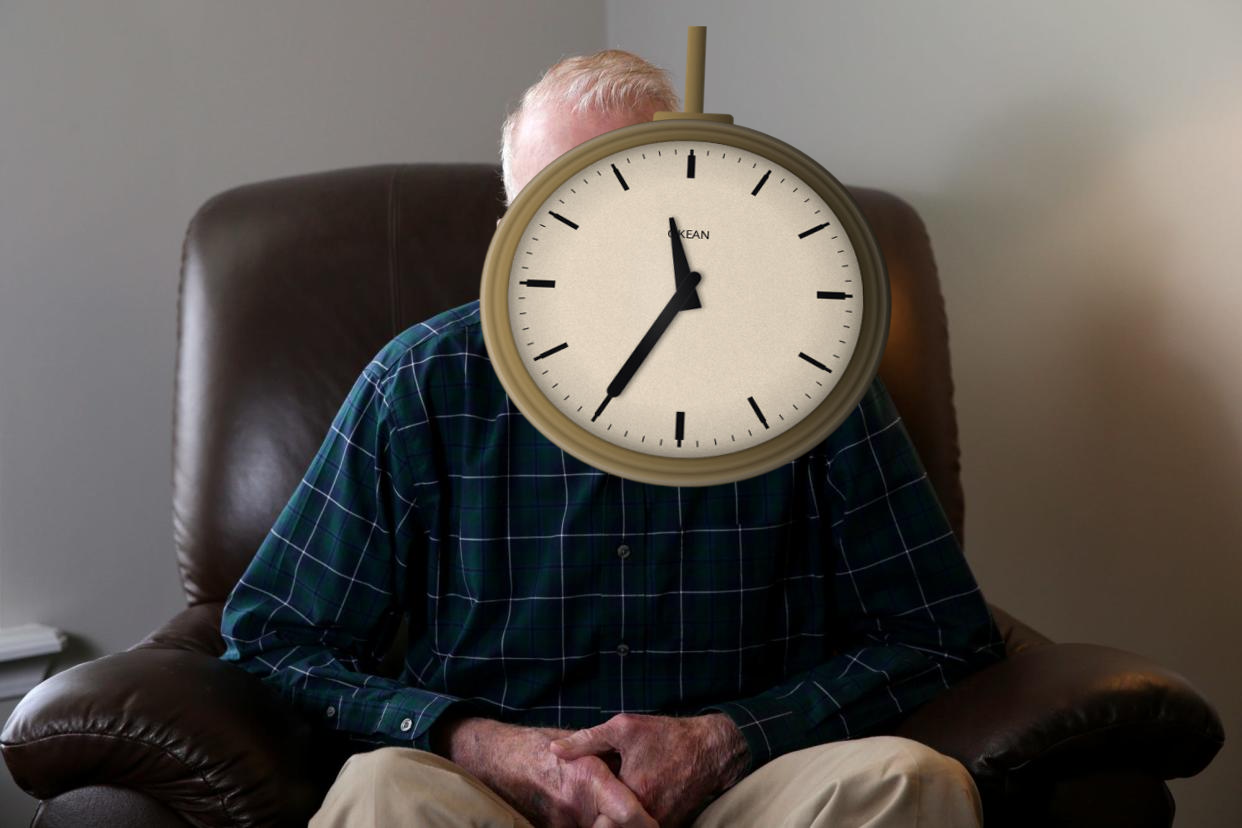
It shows 11,35
